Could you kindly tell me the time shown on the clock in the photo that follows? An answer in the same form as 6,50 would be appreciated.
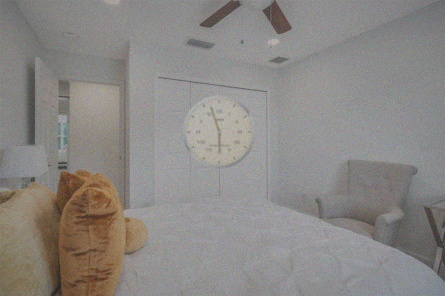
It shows 5,57
